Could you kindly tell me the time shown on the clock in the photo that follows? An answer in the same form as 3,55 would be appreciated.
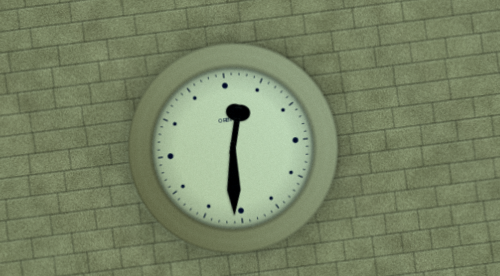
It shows 12,31
